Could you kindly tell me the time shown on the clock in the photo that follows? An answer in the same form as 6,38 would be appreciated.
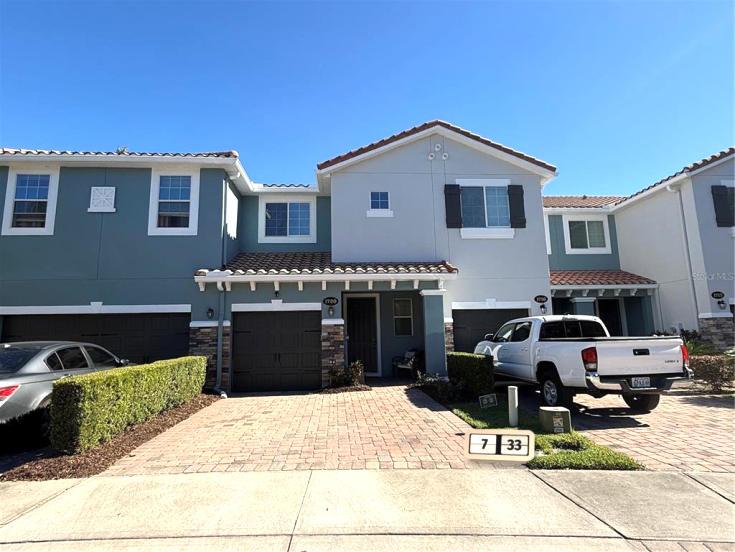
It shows 7,33
